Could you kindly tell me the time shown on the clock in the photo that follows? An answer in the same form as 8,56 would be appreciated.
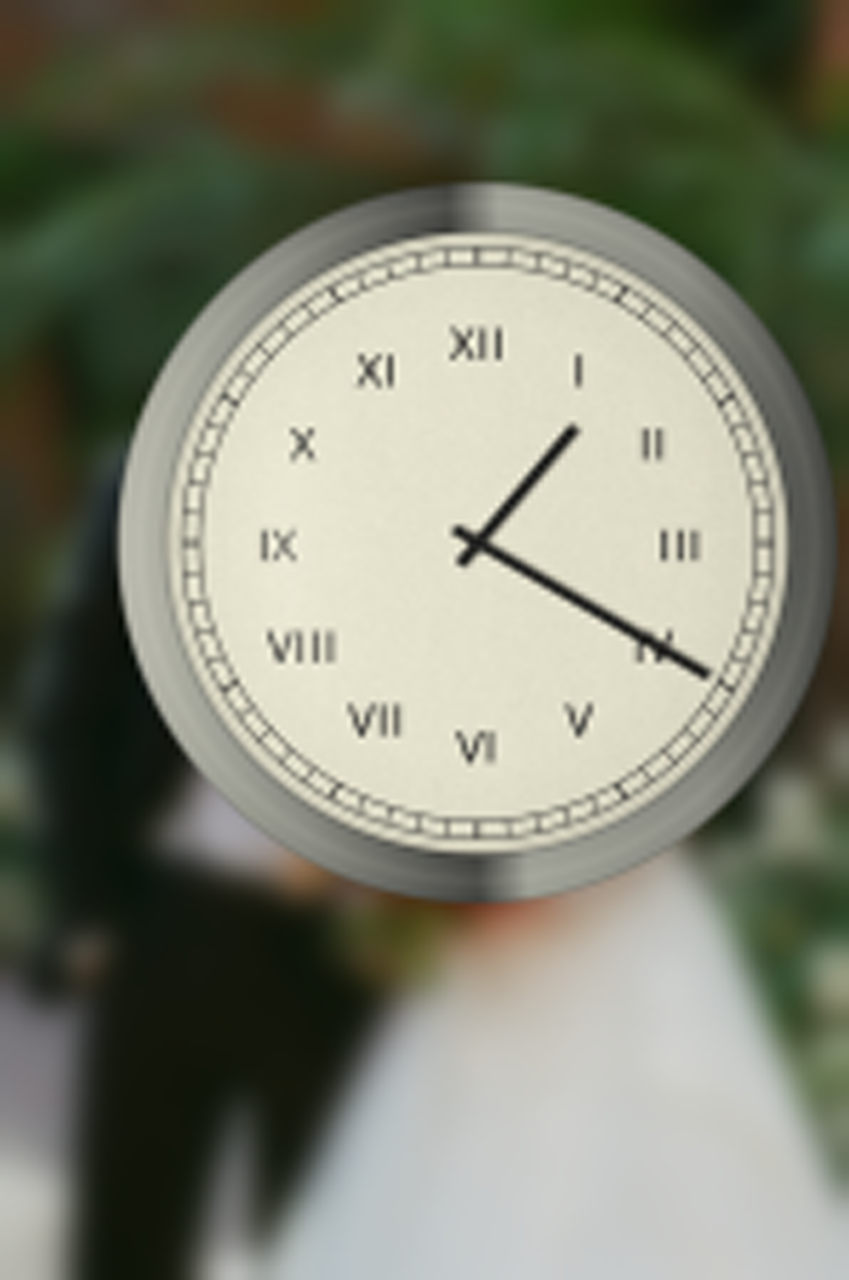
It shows 1,20
